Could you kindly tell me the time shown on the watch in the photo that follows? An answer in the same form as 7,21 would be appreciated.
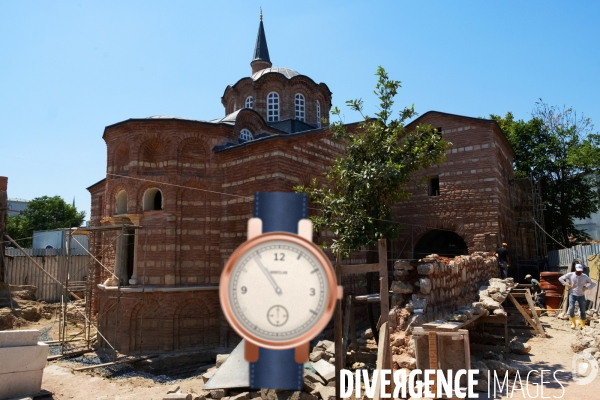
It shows 10,54
